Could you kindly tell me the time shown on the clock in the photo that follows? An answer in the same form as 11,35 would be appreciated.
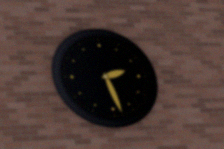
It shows 2,28
